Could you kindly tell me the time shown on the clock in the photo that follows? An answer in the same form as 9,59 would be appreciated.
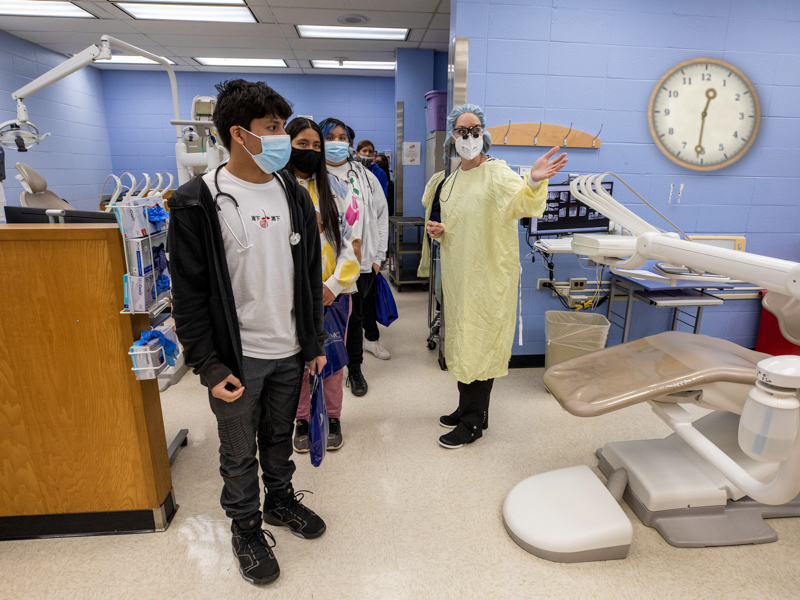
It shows 12,31
